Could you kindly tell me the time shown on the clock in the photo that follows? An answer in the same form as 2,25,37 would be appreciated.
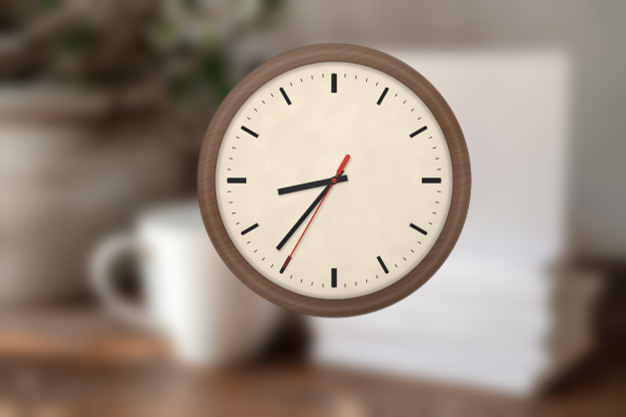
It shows 8,36,35
